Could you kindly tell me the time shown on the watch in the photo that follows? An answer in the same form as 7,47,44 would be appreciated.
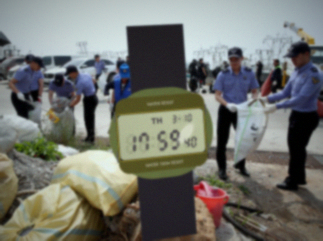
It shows 17,59,40
